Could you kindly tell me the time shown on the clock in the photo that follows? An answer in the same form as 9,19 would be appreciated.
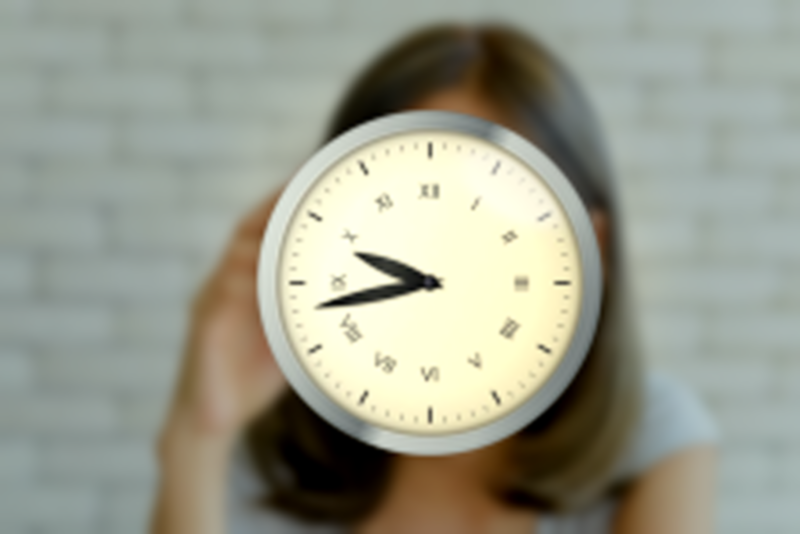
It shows 9,43
